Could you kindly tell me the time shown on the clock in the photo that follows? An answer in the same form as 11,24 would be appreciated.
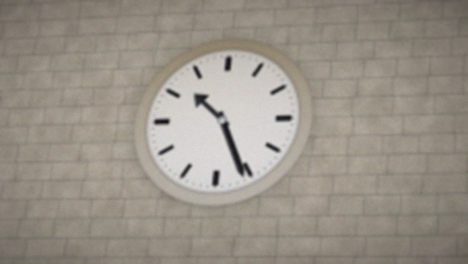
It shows 10,26
